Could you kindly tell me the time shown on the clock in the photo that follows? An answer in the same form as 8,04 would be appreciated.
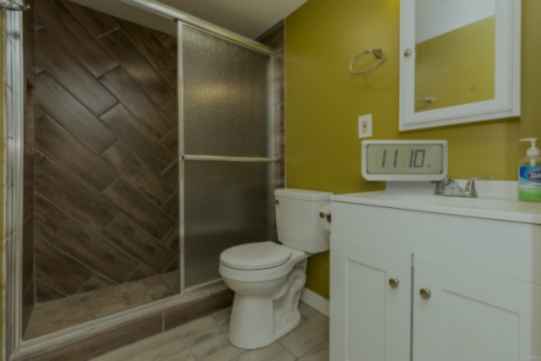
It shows 11,10
